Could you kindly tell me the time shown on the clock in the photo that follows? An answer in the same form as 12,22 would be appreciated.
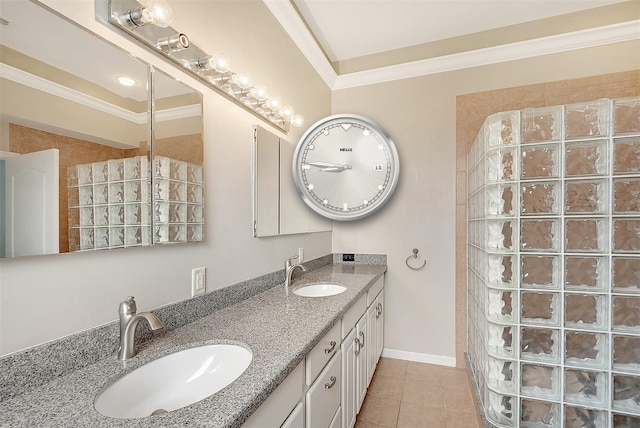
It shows 8,46
